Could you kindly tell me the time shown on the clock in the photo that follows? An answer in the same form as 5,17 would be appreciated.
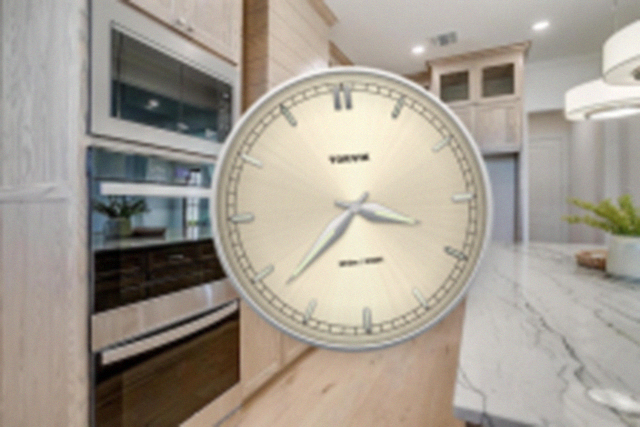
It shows 3,38
